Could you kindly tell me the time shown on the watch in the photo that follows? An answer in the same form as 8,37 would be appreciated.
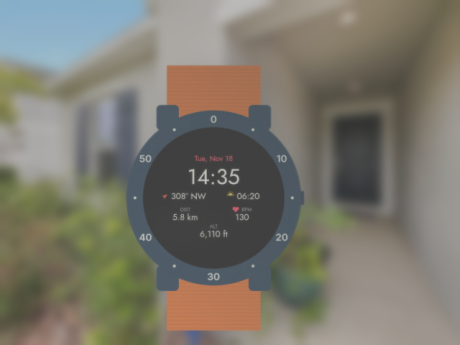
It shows 14,35
